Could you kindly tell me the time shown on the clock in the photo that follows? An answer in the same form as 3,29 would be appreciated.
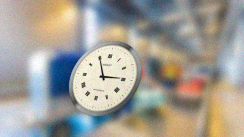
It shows 2,55
